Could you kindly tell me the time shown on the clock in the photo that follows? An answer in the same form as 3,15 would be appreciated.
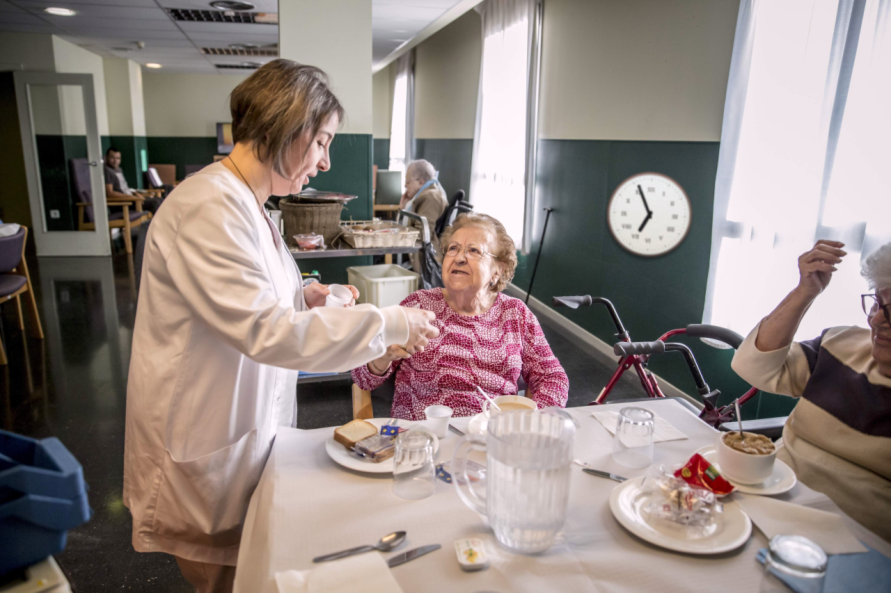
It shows 6,56
